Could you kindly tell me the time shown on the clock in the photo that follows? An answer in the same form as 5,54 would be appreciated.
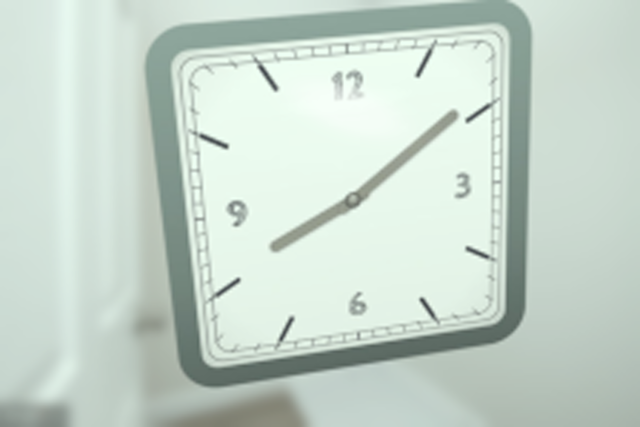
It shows 8,09
